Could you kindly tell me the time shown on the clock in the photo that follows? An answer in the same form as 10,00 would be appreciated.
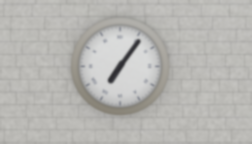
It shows 7,06
